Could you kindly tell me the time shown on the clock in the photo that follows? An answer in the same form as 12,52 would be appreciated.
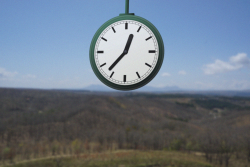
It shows 12,37
